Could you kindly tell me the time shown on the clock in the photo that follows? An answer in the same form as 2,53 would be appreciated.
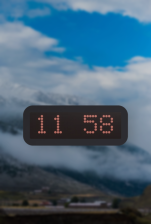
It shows 11,58
